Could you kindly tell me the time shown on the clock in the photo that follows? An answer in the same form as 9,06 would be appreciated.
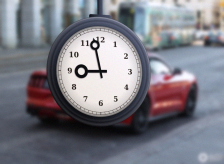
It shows 8,58
